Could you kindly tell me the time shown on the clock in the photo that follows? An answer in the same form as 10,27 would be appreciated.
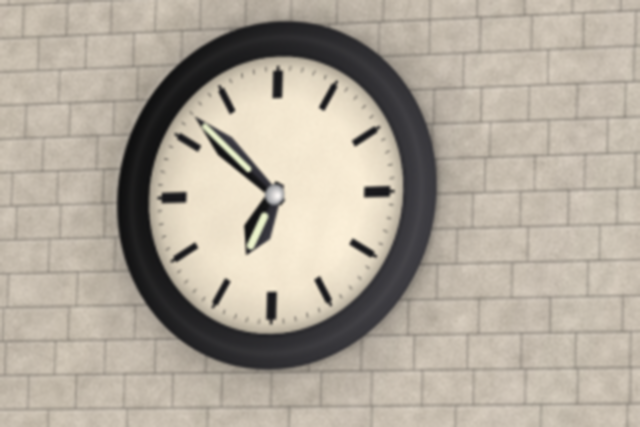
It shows 6,52
